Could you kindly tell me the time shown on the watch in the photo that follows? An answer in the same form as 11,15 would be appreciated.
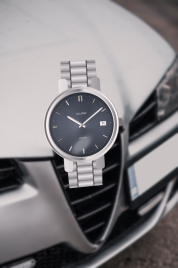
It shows 10,09
